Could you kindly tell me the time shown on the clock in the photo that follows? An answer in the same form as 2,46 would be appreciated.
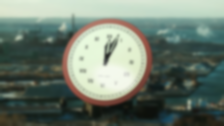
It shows 12,03
